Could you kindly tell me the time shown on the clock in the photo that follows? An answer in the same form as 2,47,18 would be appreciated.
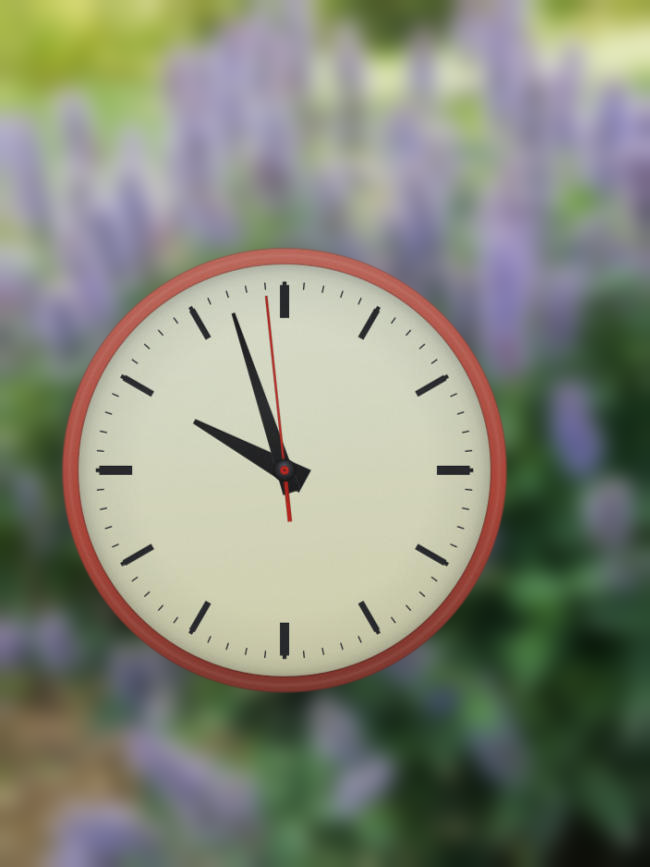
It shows 9,56,59
